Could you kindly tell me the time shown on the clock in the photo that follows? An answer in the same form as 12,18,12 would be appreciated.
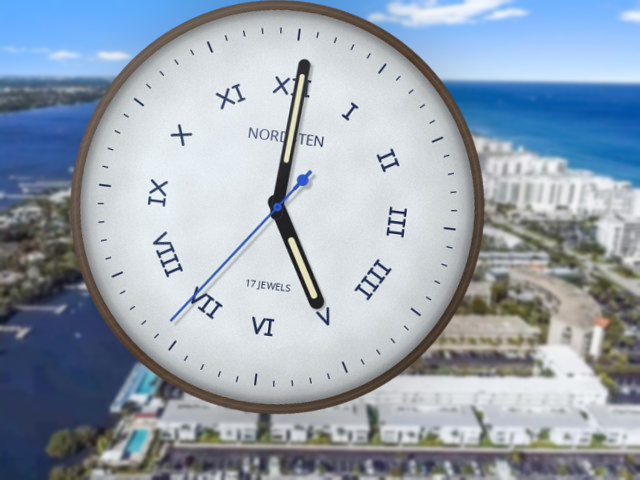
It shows 5,00,36
